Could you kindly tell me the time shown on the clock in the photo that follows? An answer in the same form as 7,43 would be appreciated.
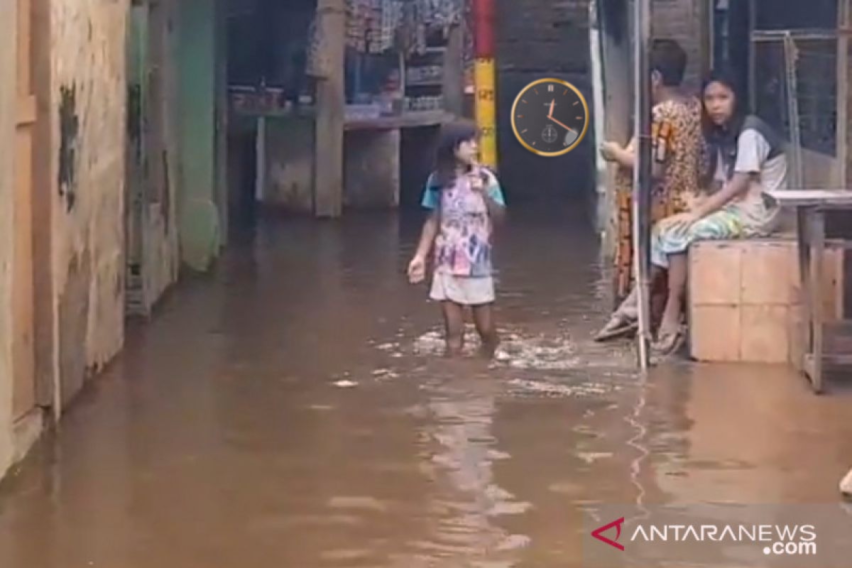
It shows 12,20
